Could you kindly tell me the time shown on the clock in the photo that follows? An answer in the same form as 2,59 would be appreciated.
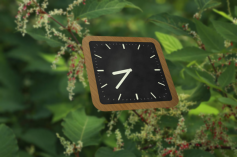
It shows 8,37
